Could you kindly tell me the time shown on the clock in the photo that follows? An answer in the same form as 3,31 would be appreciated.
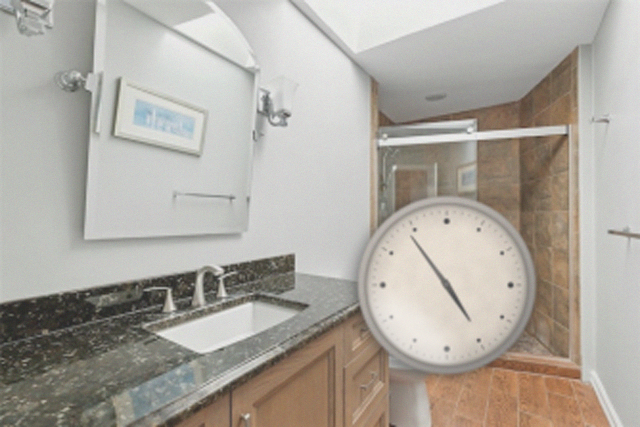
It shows 4,54
